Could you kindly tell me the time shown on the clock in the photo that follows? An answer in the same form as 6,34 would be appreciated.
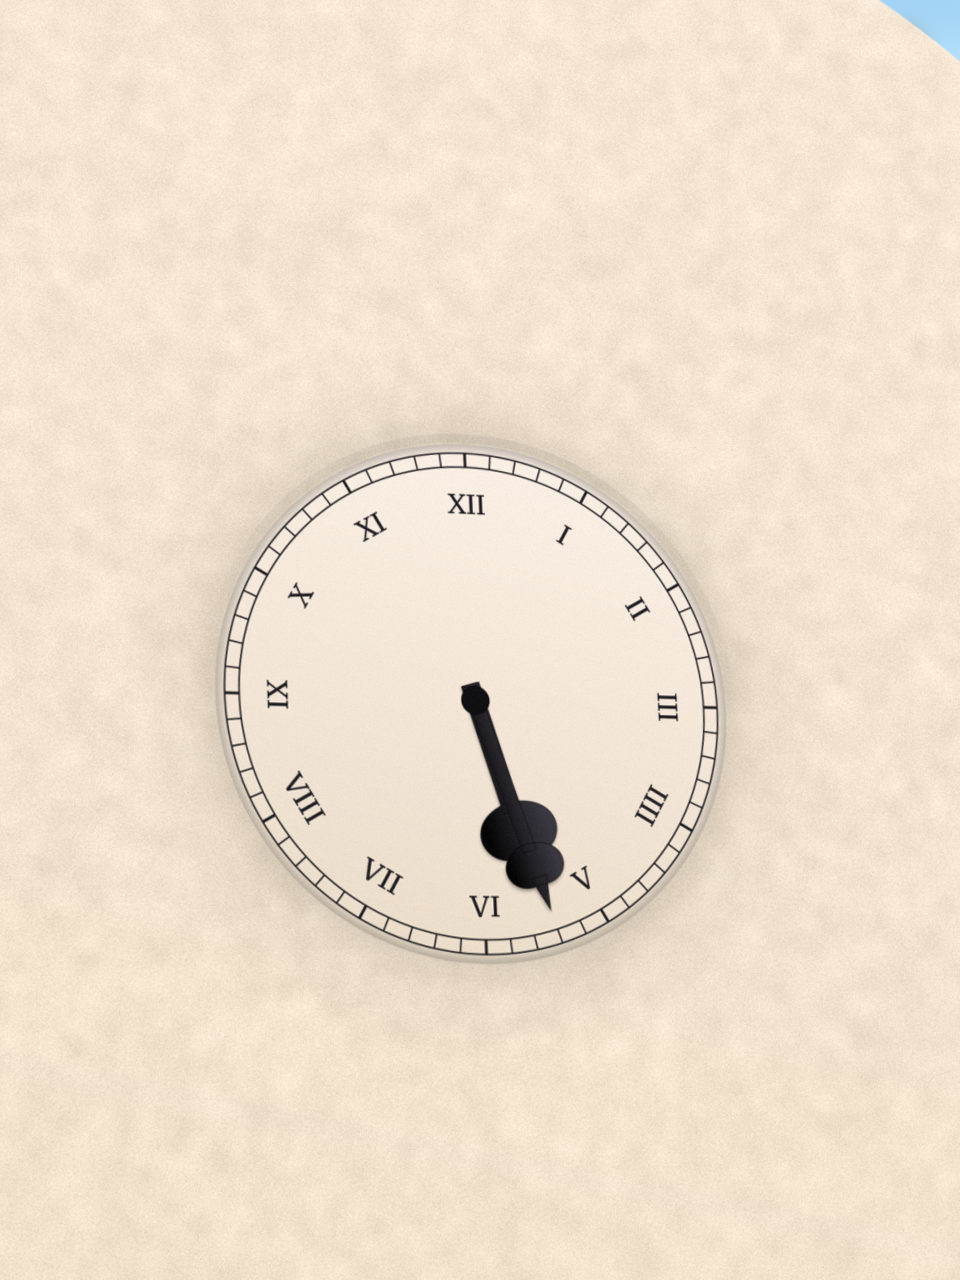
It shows 5,27
